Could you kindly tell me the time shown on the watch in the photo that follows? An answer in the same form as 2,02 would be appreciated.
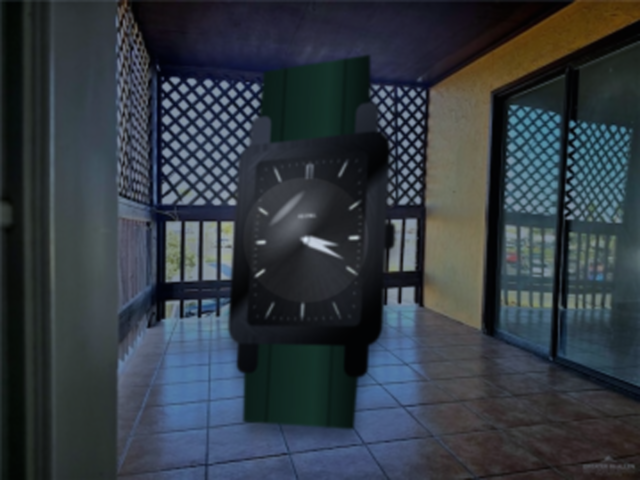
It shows 3,19
